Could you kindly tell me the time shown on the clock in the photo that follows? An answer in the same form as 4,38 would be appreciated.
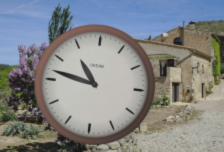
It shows 10,47
